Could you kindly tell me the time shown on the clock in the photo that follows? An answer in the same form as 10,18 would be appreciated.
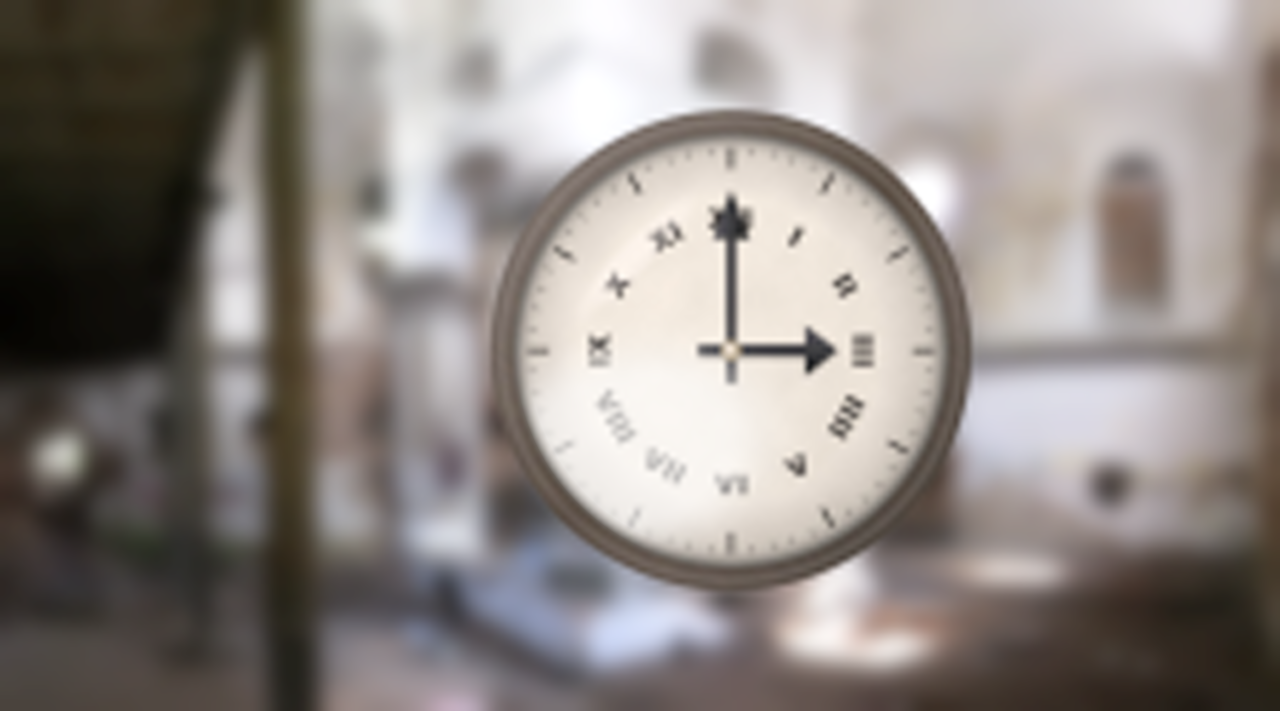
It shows 3,00
